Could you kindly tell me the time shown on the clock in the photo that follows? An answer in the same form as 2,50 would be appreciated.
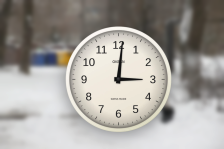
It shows 3,01
